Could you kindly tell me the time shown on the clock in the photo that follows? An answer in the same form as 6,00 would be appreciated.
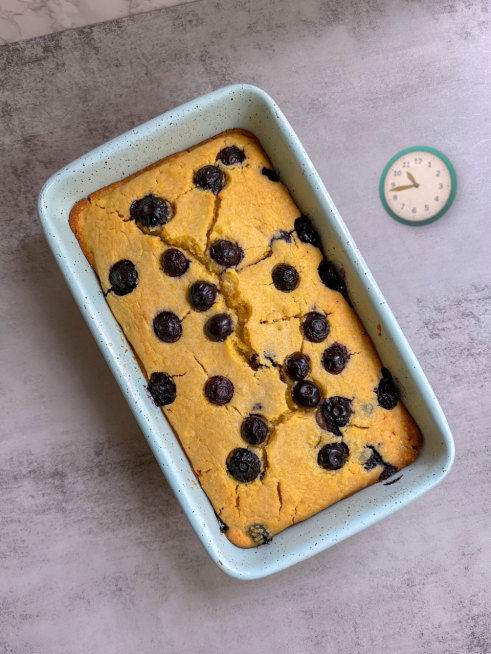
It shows 10,43
